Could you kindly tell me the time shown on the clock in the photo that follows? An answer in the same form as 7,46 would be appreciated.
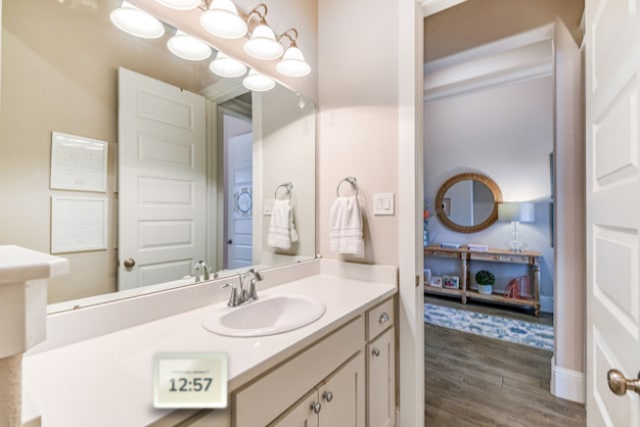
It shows 12,57
